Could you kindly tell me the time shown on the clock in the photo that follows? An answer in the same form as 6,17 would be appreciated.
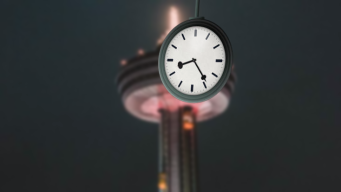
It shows 8,24
